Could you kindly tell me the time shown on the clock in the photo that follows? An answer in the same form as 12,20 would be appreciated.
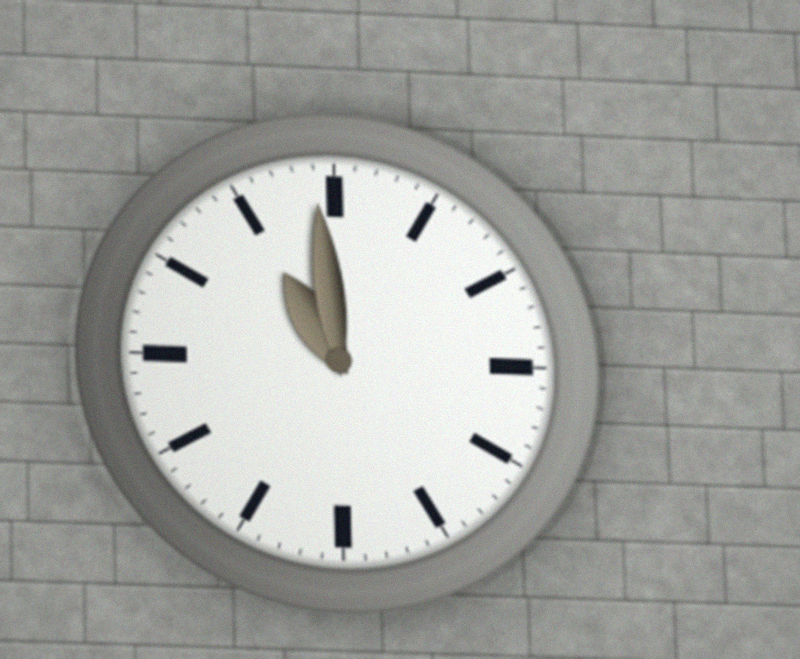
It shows 10,59
